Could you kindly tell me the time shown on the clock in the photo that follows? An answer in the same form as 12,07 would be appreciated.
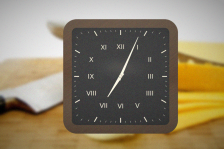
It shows 7,04
